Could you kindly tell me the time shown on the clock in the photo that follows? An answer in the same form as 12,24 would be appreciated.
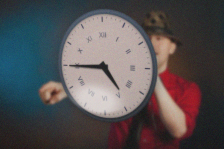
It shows 4,45
